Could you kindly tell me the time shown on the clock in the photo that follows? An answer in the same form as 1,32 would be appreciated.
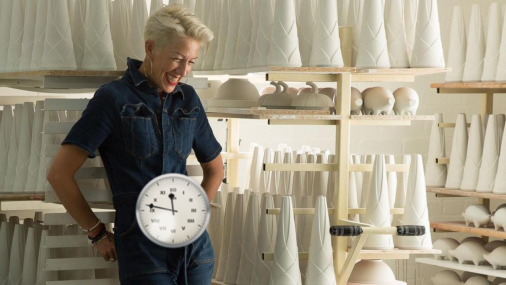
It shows 11,47
